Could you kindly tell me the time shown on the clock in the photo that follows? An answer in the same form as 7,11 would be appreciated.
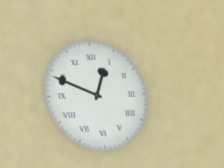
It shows 12,49
